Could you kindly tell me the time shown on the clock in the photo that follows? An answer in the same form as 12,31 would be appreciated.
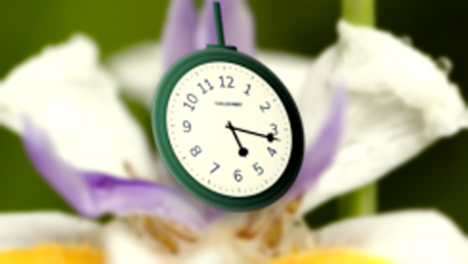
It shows 5,17
